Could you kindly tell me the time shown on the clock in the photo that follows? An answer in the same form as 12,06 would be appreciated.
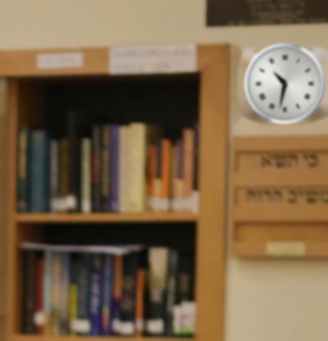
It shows 10,32
